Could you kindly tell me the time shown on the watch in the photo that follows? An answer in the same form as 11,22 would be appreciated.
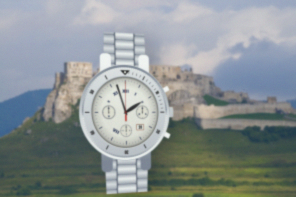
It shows 1,57
